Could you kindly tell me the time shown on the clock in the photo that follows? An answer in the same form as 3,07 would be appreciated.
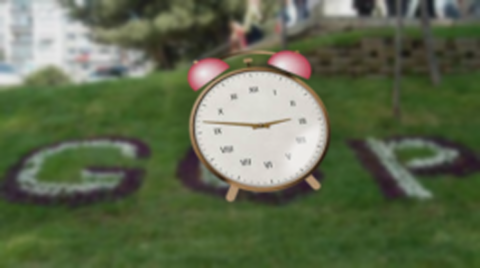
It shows 2,47
